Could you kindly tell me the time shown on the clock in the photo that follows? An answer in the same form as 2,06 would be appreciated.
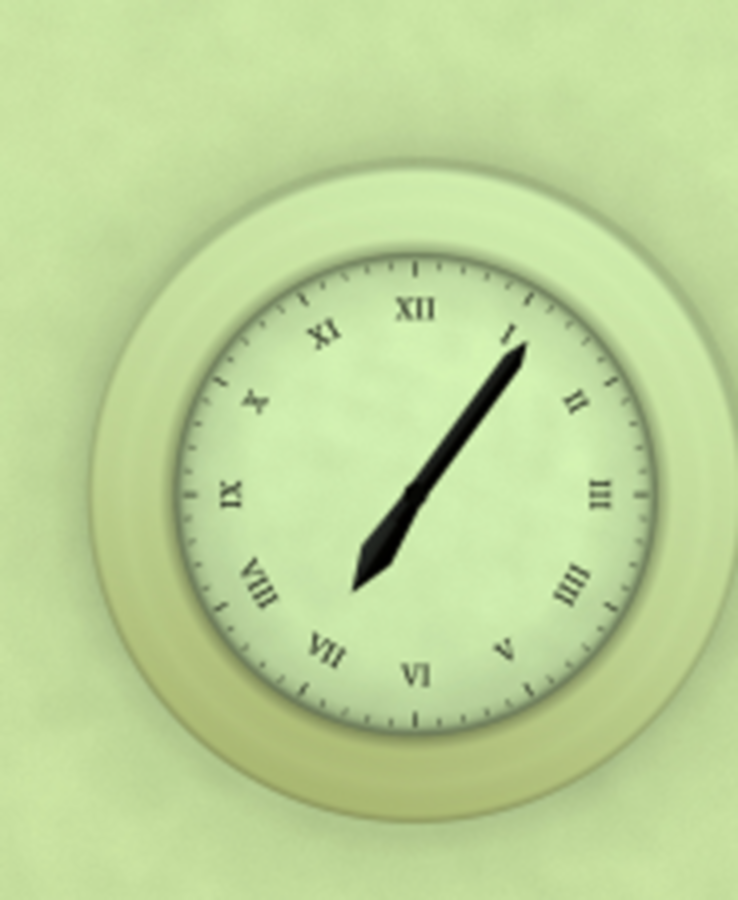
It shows 7,06
